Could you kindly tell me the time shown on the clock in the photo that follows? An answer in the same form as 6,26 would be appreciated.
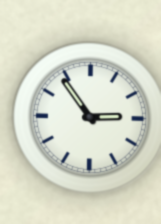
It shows 2,54
